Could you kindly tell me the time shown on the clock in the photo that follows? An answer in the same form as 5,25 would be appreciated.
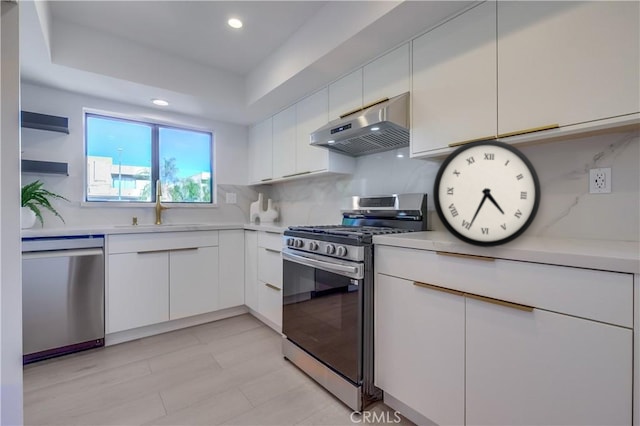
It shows 4,34
